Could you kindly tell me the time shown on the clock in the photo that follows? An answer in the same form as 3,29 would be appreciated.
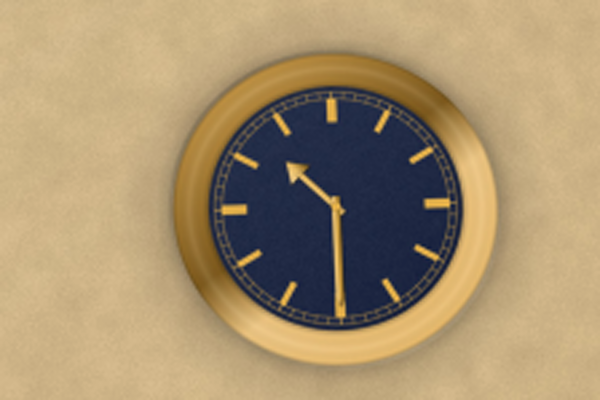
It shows 10,30
